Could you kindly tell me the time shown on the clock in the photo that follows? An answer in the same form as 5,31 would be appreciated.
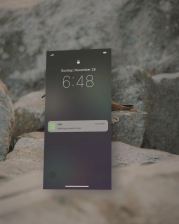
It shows 6,48
